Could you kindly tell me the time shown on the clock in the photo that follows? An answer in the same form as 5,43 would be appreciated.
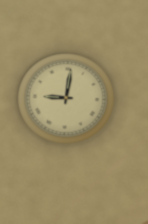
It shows 9,01
